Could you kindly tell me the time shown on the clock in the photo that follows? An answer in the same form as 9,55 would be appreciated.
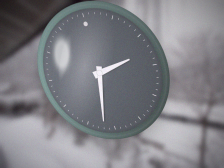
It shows 2,32
